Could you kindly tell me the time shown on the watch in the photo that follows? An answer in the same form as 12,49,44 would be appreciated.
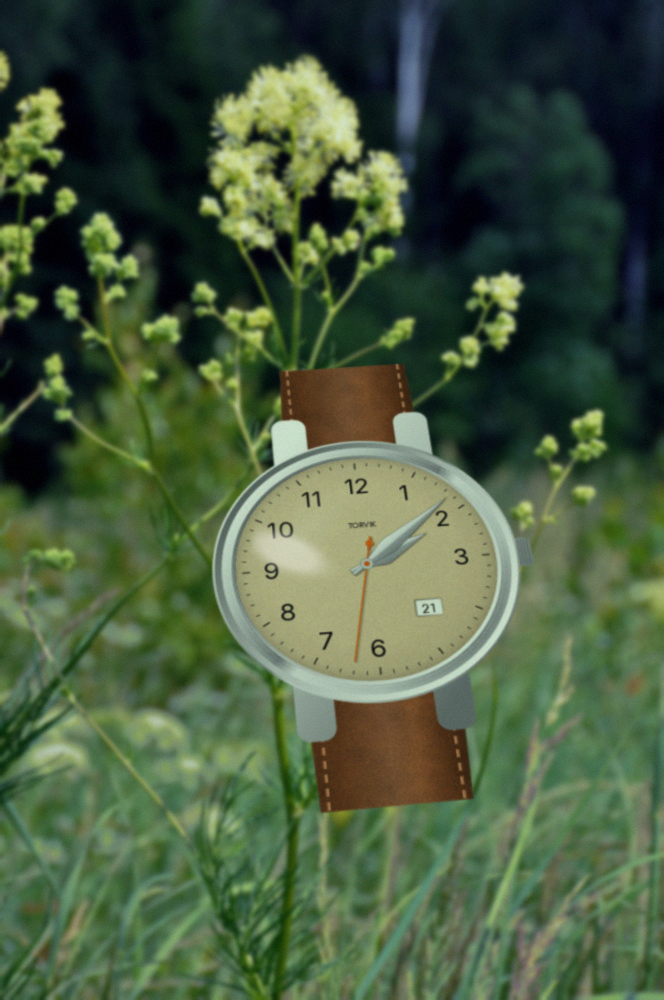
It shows 2,08,32
